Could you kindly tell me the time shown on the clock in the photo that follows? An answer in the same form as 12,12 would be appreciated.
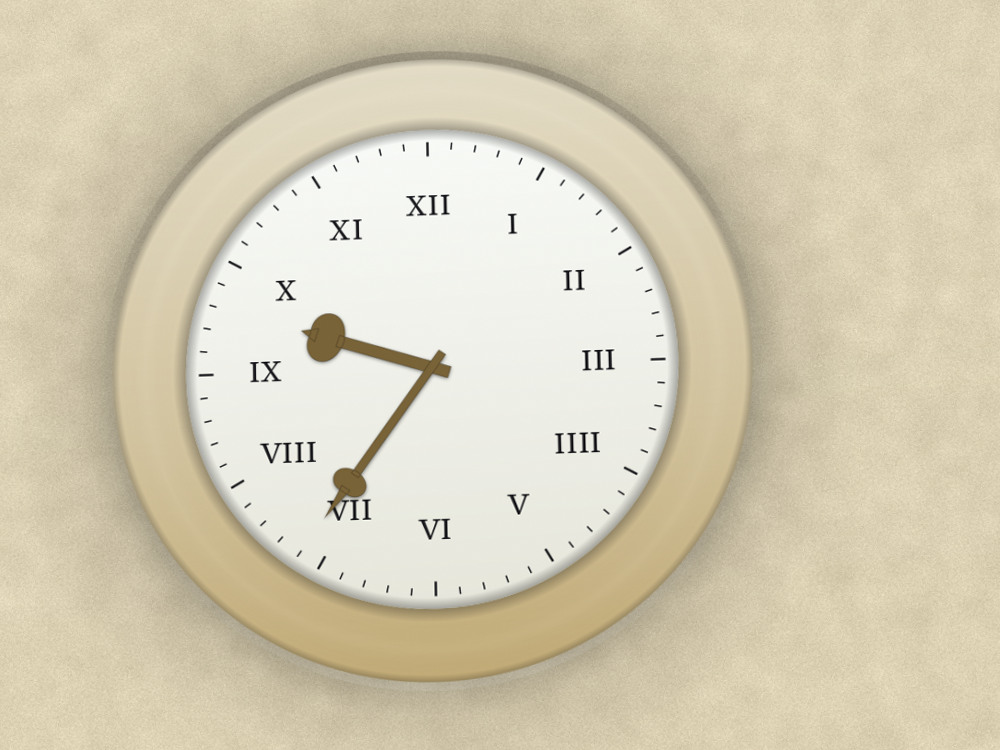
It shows 9,36
